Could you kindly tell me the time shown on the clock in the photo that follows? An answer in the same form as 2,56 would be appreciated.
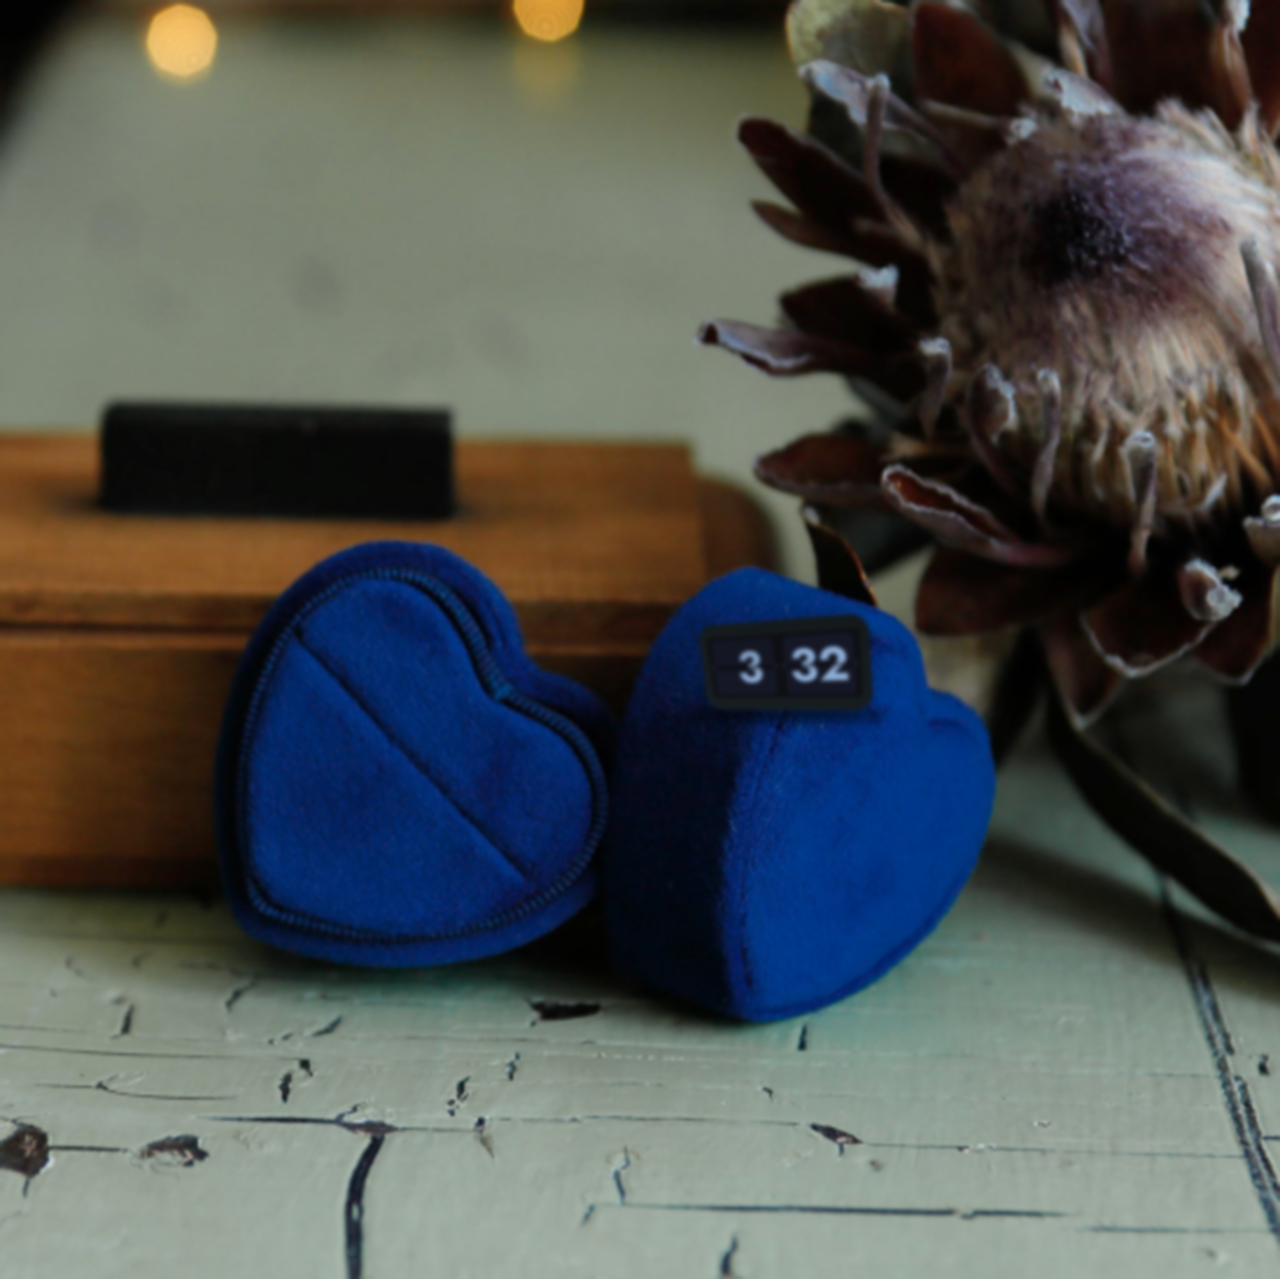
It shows 3,32
